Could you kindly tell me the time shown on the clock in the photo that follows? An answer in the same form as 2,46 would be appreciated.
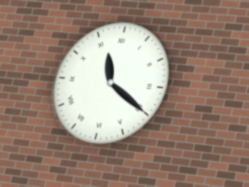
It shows 11,20
